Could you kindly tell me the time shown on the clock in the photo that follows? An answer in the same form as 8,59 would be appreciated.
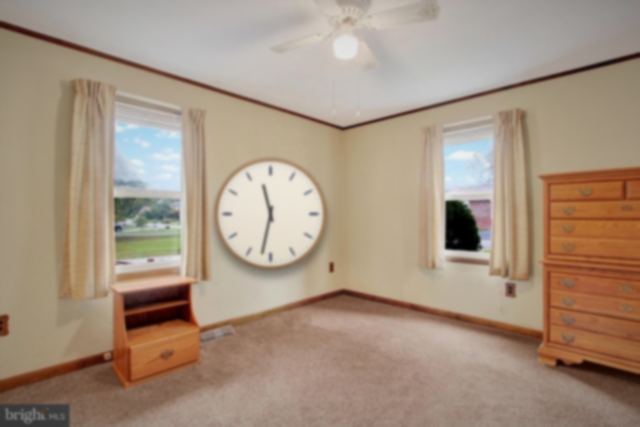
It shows 11,32
